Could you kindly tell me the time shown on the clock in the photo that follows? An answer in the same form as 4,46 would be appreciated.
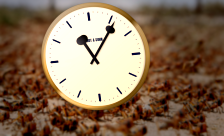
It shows 11,06
